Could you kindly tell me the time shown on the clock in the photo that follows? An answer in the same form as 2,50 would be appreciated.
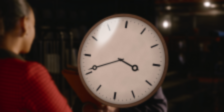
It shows 3,41
